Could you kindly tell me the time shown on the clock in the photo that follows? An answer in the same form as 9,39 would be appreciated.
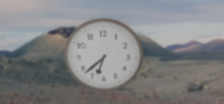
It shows 6,38
